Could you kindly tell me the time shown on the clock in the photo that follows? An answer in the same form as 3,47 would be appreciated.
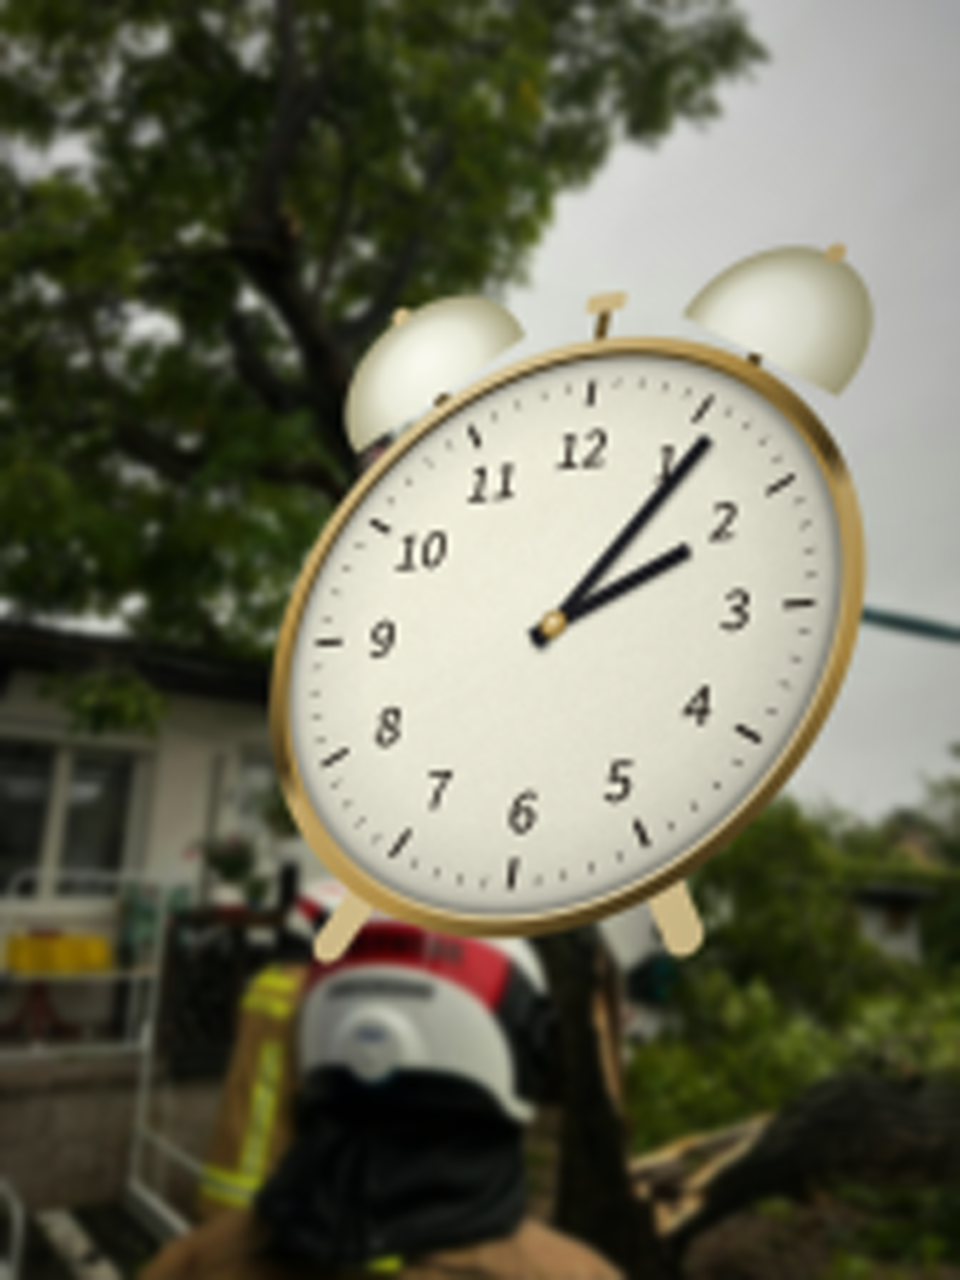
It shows 2,06
